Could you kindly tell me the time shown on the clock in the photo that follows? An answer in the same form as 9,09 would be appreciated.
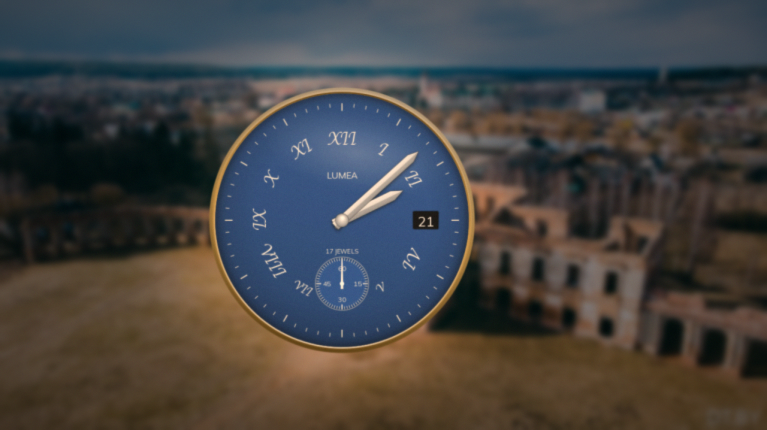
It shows 2,08
